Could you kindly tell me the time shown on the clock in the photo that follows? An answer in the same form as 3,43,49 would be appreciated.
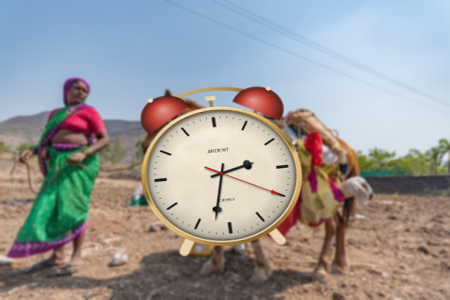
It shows 2,32,20
